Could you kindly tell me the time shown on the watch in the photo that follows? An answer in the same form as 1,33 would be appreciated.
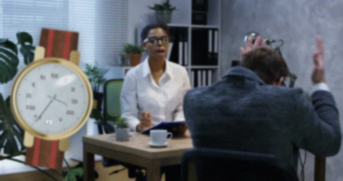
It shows 3,35
